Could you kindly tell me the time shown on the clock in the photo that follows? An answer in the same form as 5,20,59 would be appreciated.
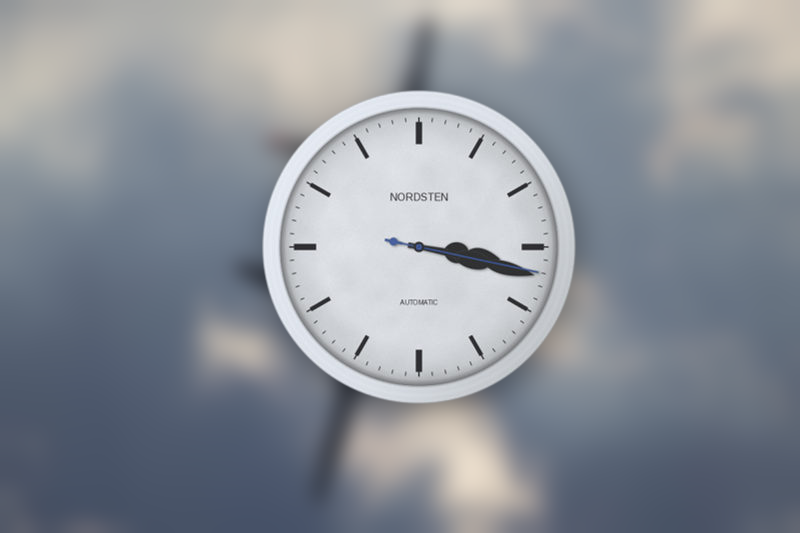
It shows 3,17,17
